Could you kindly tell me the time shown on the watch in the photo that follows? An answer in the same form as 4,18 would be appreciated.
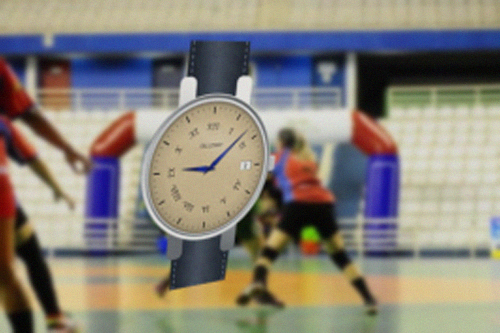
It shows 9,08
